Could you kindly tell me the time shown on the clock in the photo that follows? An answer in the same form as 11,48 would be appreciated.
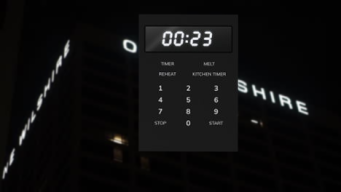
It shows 0,23
